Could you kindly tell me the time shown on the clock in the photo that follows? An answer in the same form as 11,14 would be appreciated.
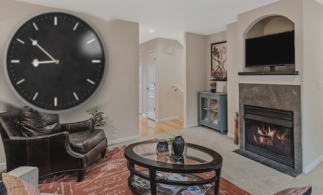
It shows 8,52
